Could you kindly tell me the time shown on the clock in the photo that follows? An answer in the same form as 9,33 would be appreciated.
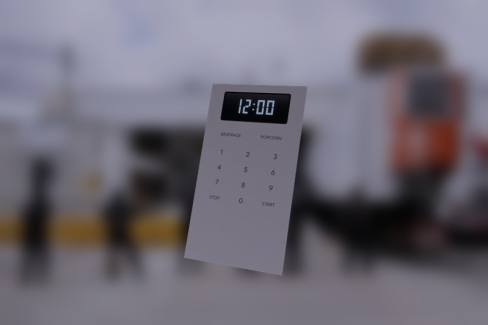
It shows 12,00
